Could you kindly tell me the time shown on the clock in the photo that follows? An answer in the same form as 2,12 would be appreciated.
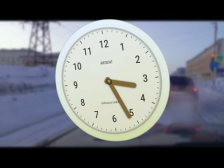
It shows 3,26
